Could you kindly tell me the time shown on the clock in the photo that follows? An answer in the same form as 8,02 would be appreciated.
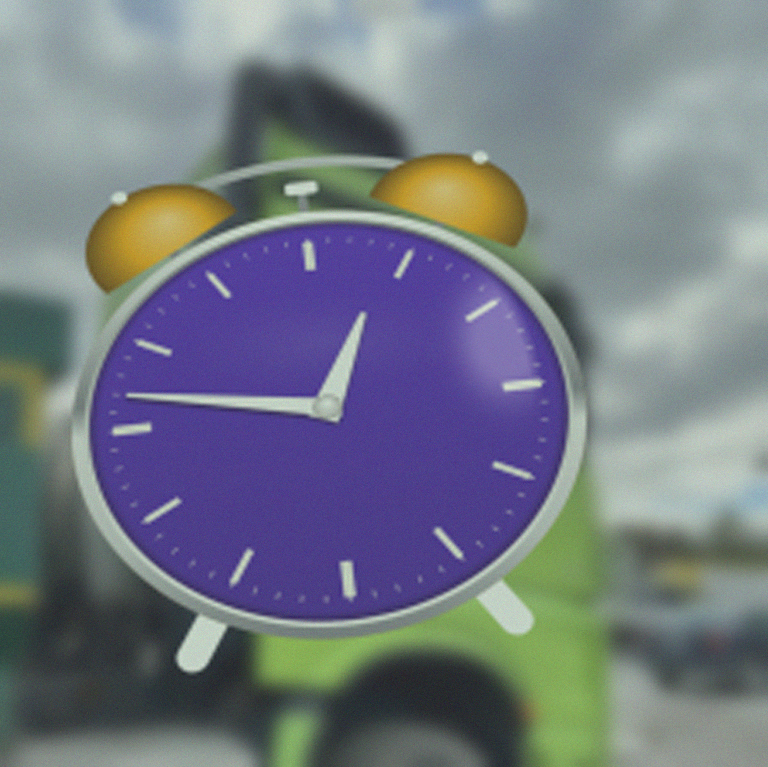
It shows 12,47
